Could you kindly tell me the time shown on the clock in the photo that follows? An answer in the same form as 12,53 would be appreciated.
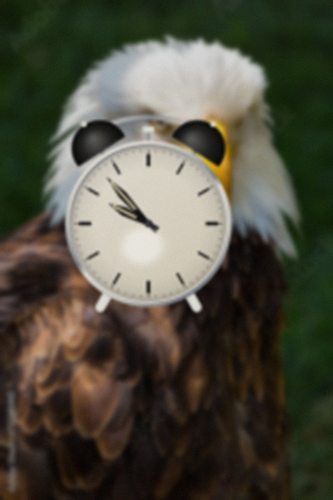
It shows 9,53
